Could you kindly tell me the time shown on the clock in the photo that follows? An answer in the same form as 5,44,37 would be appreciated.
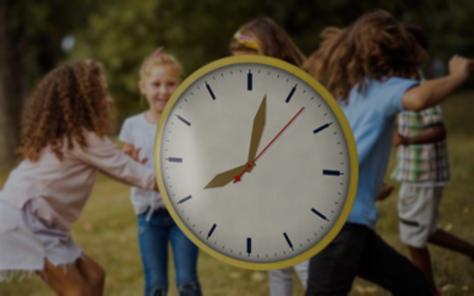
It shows 8,02,07
